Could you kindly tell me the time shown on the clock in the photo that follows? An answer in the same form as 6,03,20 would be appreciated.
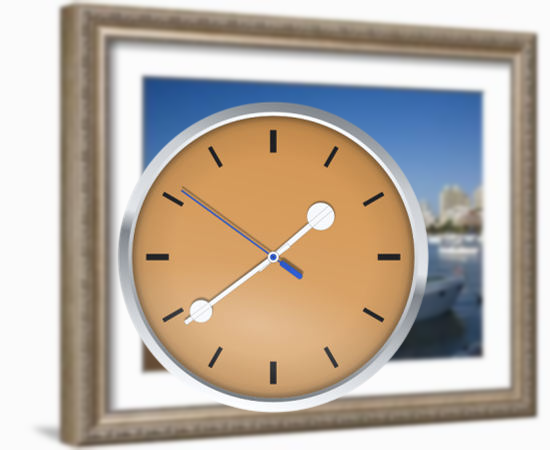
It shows 1,38,51
